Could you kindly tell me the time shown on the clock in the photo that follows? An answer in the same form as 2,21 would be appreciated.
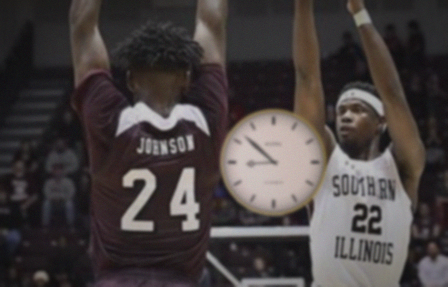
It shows 8,52
